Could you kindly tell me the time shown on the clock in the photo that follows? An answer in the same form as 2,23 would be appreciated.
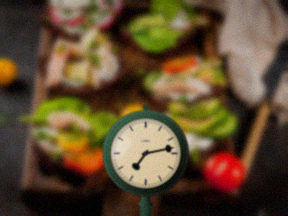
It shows 7,13
